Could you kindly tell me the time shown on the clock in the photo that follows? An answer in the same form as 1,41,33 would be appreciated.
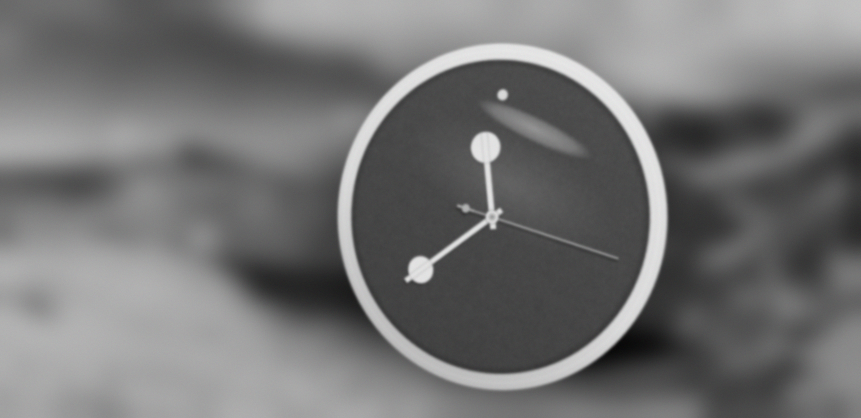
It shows 11,38,17
